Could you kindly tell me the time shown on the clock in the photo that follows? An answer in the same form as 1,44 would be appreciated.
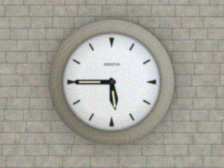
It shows 5,45
